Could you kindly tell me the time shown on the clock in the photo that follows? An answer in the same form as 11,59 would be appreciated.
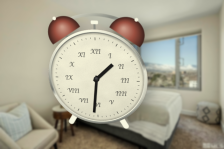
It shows 1,31
